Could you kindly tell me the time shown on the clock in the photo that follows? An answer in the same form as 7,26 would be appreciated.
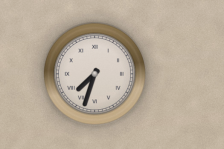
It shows 7,33
